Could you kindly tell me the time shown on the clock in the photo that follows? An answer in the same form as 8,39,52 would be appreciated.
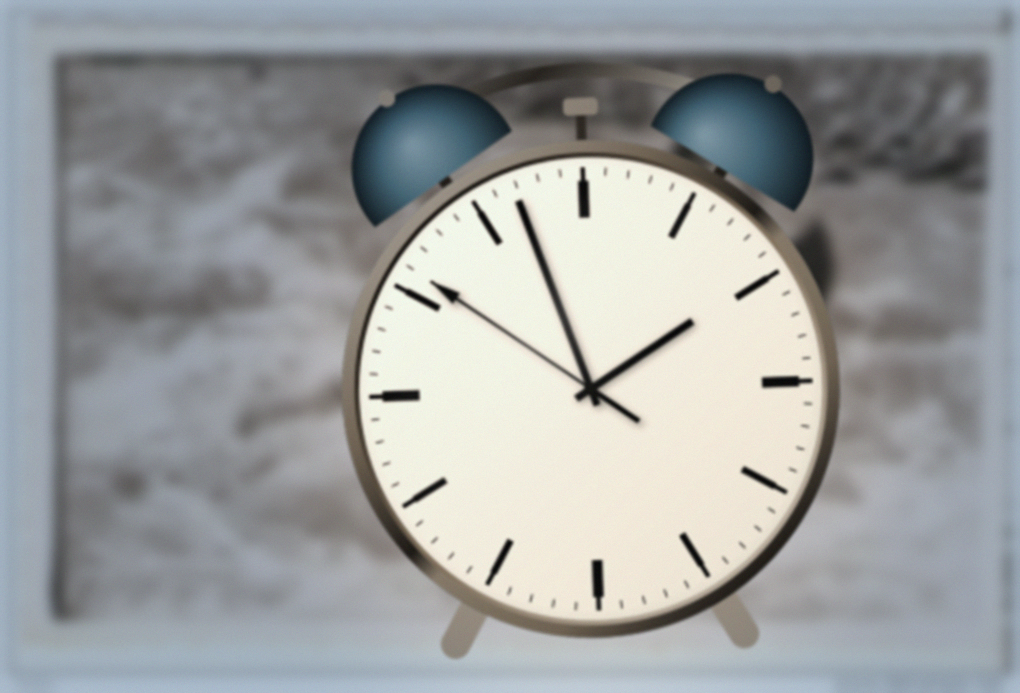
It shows 1,56,51
